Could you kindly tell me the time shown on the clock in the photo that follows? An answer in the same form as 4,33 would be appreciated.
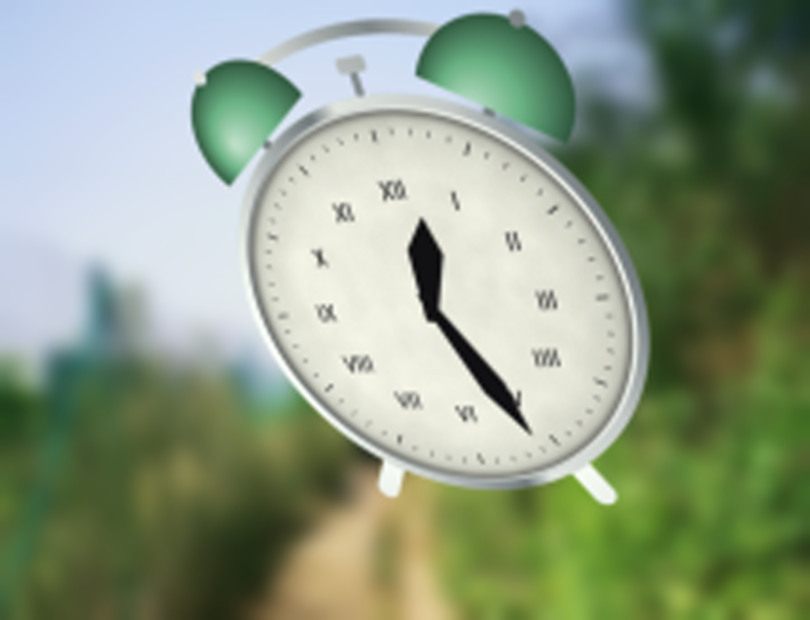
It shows 12,26
